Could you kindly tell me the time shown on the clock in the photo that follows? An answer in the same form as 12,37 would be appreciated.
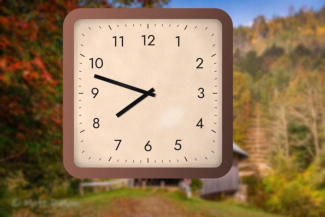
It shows 7,48
